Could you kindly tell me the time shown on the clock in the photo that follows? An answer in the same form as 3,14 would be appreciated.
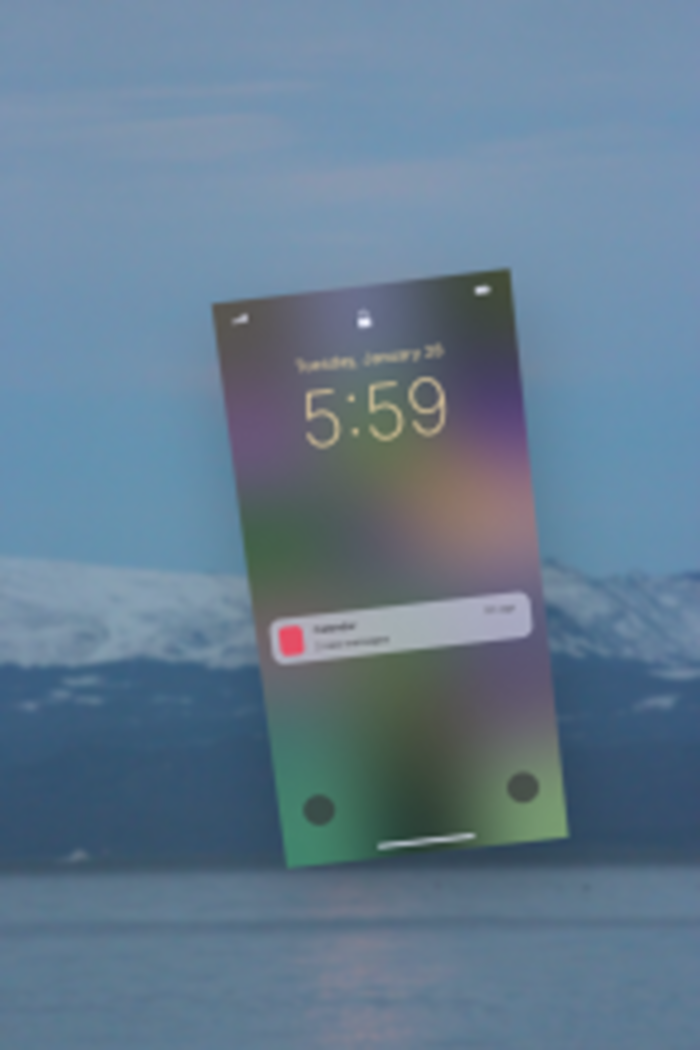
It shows 5,59
